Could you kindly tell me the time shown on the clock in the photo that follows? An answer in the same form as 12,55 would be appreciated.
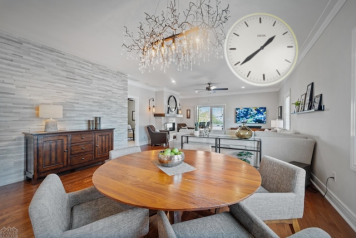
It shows 1,39
